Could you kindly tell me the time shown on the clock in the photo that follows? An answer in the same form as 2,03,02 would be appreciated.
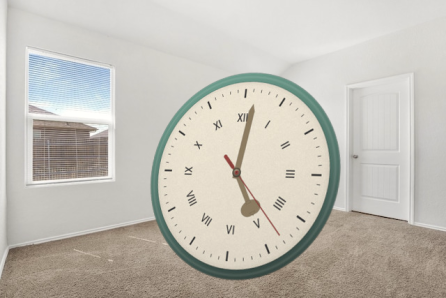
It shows 5,01,23
